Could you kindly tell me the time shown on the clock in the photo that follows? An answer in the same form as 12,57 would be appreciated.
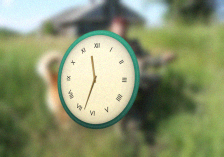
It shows 11,33
